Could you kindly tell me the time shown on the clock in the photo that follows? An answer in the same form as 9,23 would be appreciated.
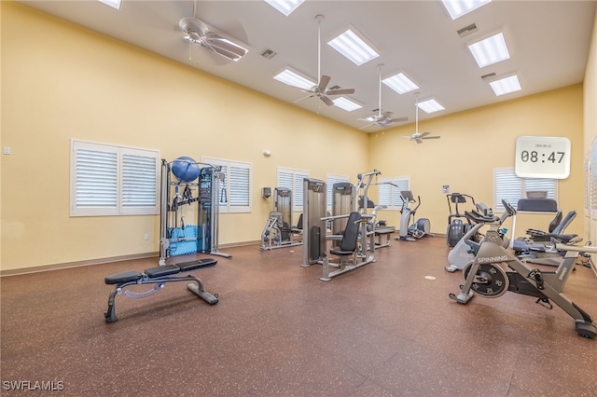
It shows 8,47
